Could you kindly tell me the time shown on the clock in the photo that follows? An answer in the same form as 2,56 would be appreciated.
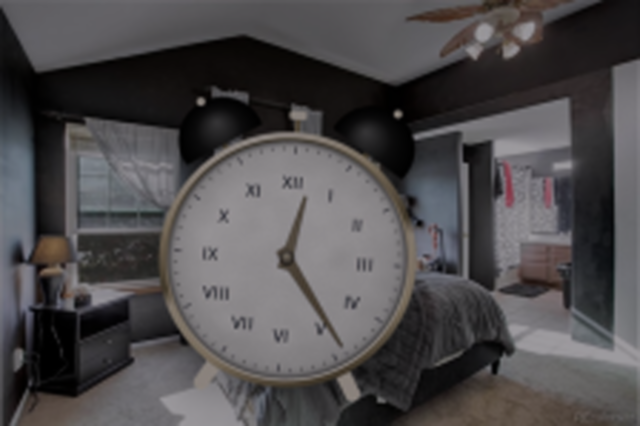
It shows 12,24
